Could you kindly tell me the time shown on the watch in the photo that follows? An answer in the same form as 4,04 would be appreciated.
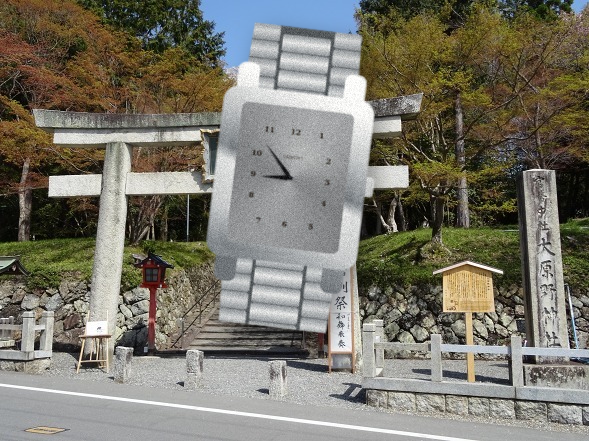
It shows 8,53
